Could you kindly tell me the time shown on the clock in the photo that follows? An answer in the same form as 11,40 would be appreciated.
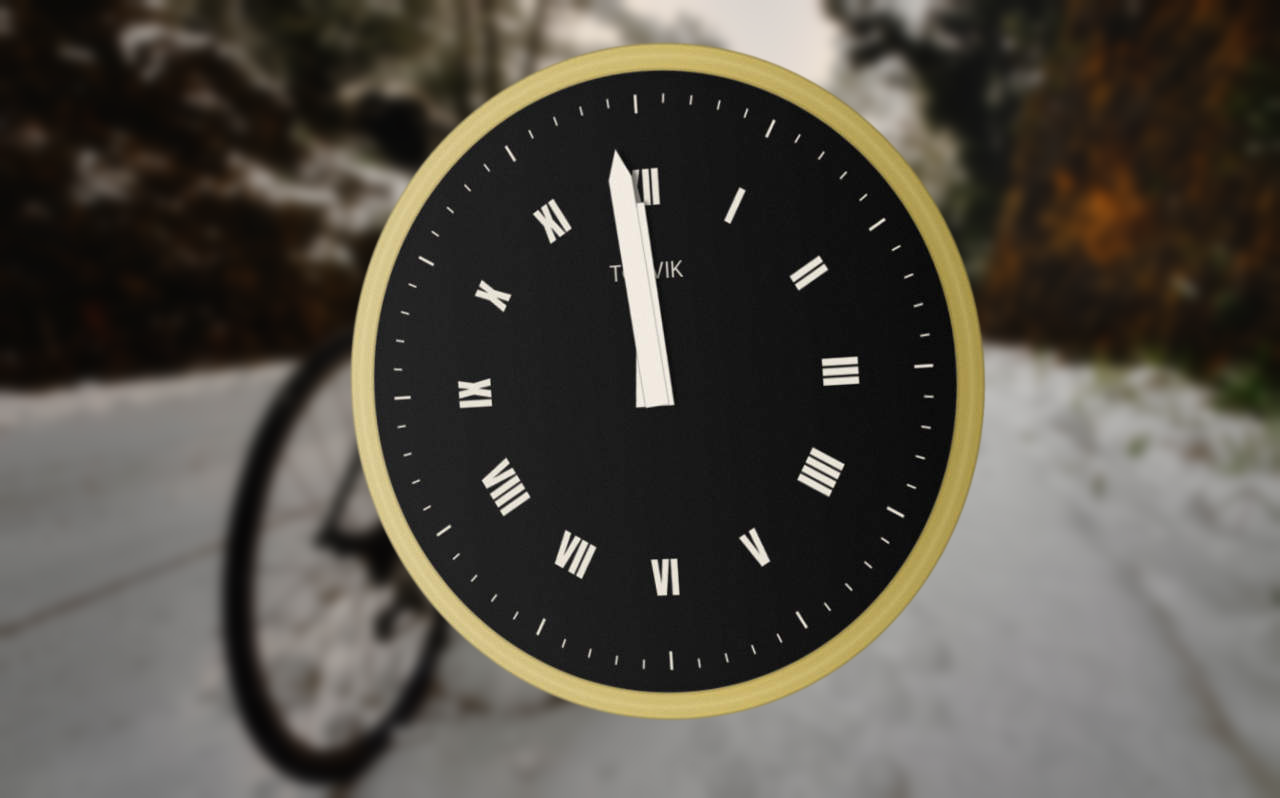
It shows 11,59
